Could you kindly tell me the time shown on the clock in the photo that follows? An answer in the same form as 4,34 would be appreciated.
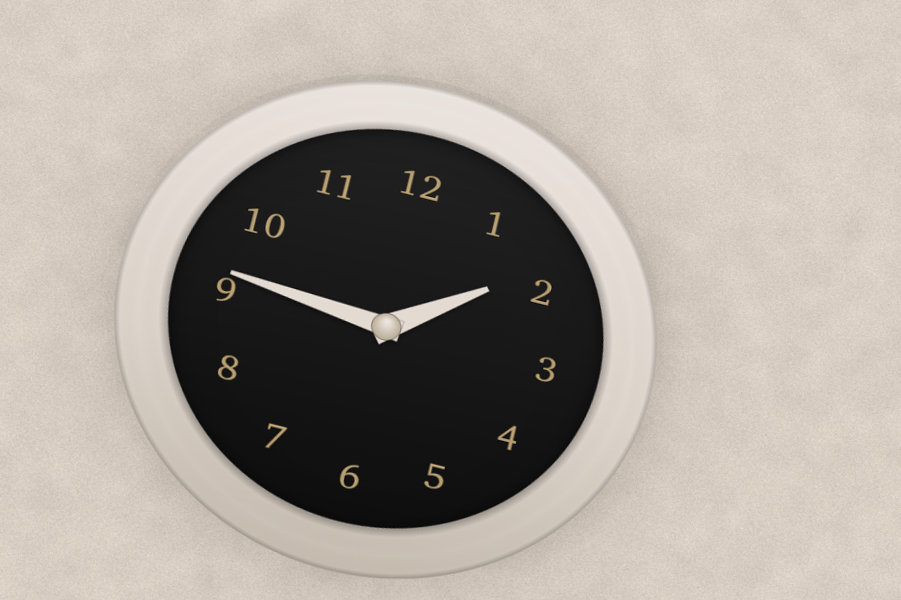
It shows 1,46
